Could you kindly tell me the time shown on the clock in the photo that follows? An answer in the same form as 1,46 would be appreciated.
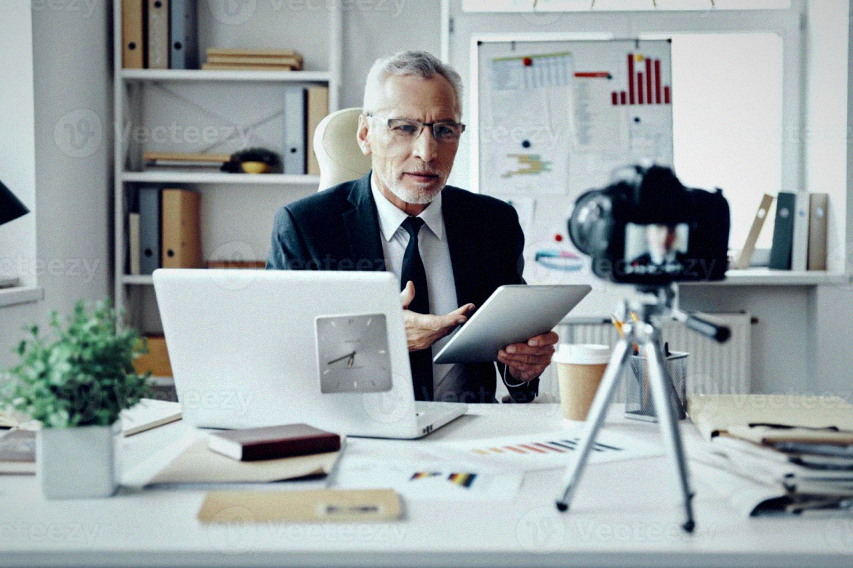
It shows 6,42
